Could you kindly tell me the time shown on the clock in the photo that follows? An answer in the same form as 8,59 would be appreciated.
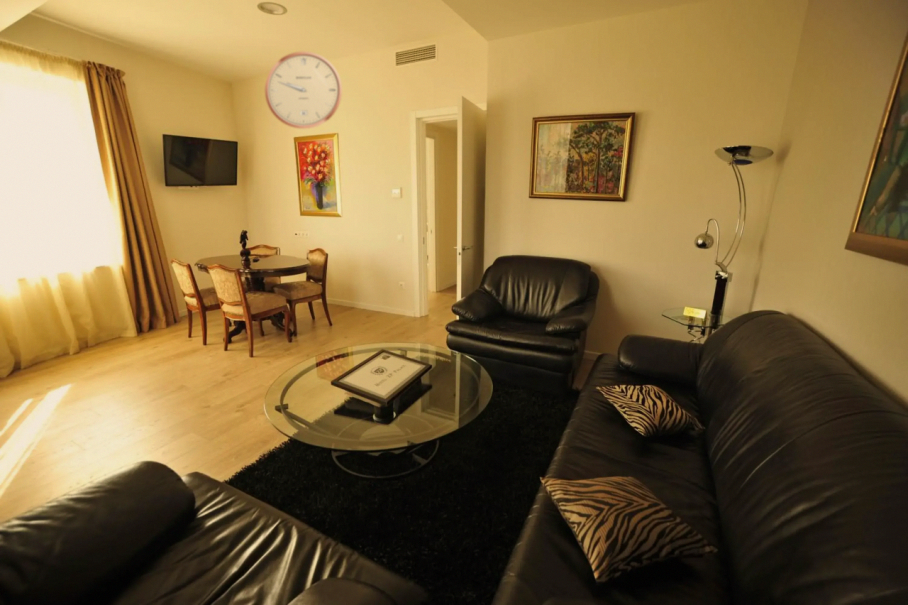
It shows 9,48
